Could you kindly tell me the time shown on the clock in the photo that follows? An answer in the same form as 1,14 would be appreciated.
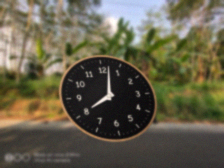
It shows 8,02
